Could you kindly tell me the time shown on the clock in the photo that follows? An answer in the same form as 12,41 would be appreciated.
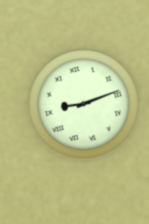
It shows 9,14
